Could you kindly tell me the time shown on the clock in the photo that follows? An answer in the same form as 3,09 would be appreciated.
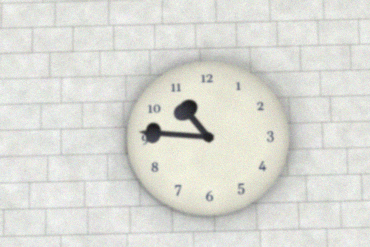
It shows 10,46
